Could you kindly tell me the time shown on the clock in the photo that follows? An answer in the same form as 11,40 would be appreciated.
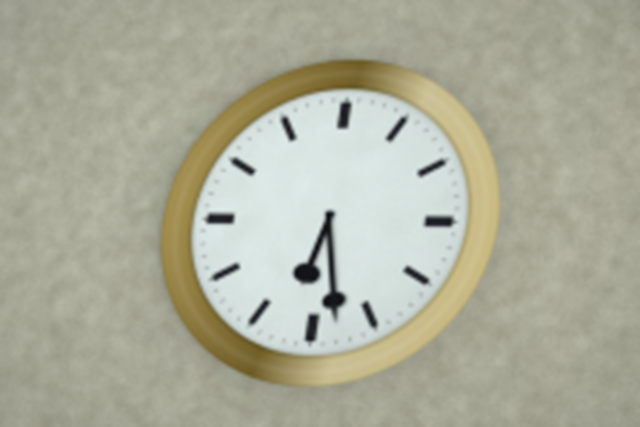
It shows 6,28
